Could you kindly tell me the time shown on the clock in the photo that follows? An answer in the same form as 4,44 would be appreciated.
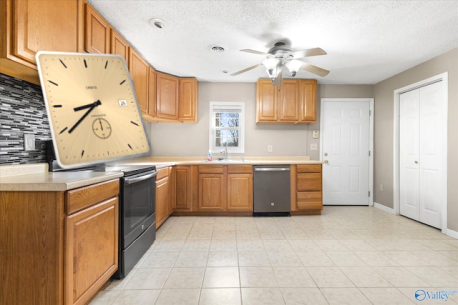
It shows 8,39
